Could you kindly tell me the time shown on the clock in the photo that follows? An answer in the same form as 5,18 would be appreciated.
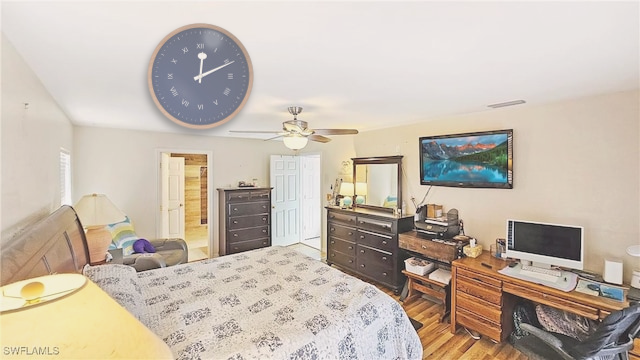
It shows 12,11
